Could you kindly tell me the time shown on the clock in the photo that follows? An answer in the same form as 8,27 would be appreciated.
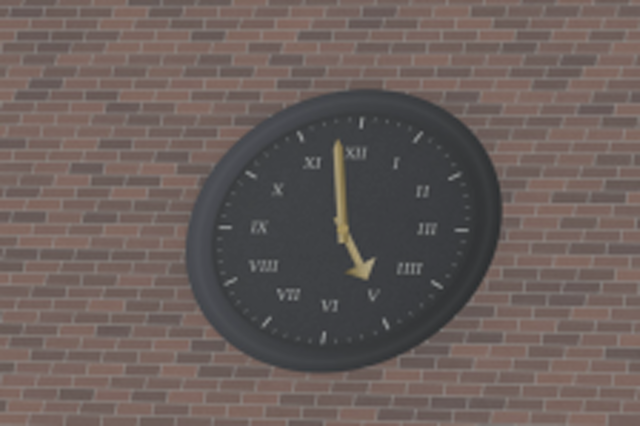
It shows 4,58
